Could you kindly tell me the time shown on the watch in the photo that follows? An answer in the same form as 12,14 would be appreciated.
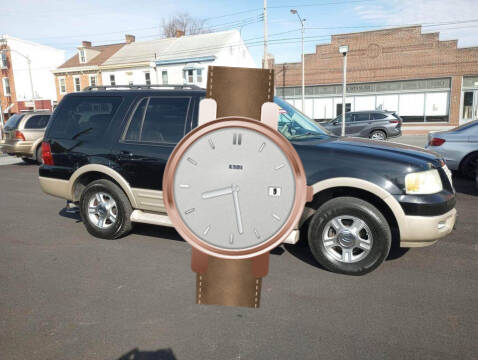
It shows 8,28
